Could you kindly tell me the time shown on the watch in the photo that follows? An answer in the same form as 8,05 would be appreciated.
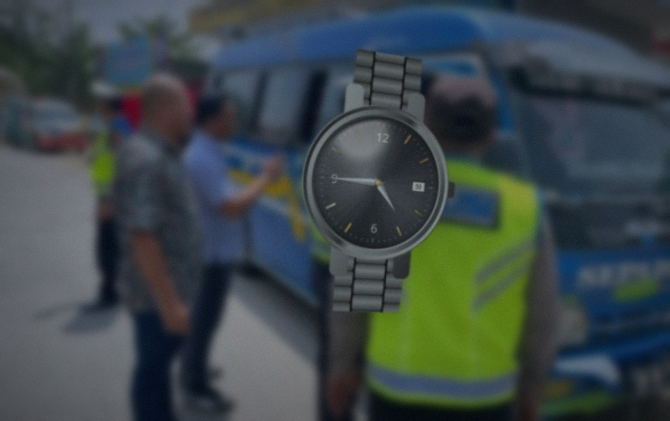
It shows 4,45
